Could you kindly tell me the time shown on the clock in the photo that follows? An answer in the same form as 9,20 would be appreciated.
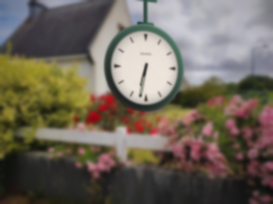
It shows 6,32
